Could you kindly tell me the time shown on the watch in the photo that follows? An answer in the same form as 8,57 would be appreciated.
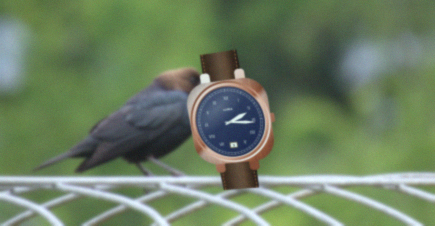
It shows 2,16
